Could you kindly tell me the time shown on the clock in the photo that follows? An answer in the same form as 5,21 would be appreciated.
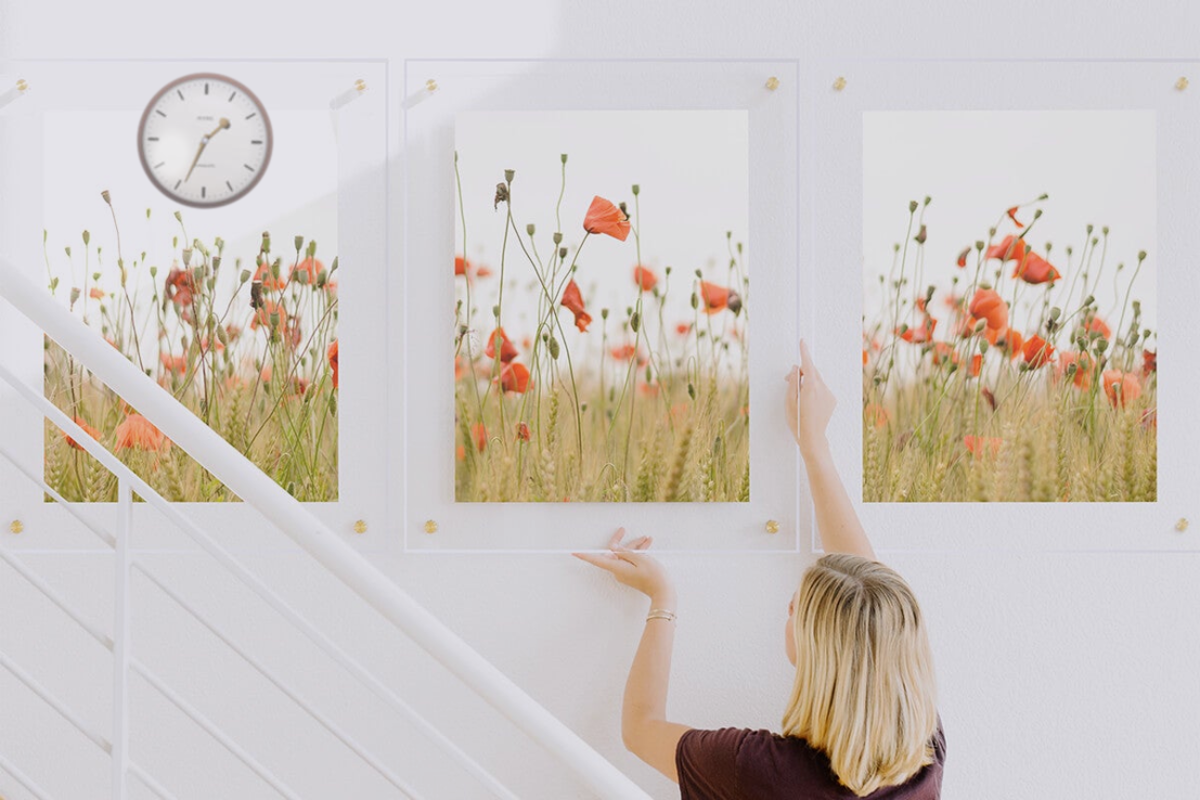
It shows 1,34
